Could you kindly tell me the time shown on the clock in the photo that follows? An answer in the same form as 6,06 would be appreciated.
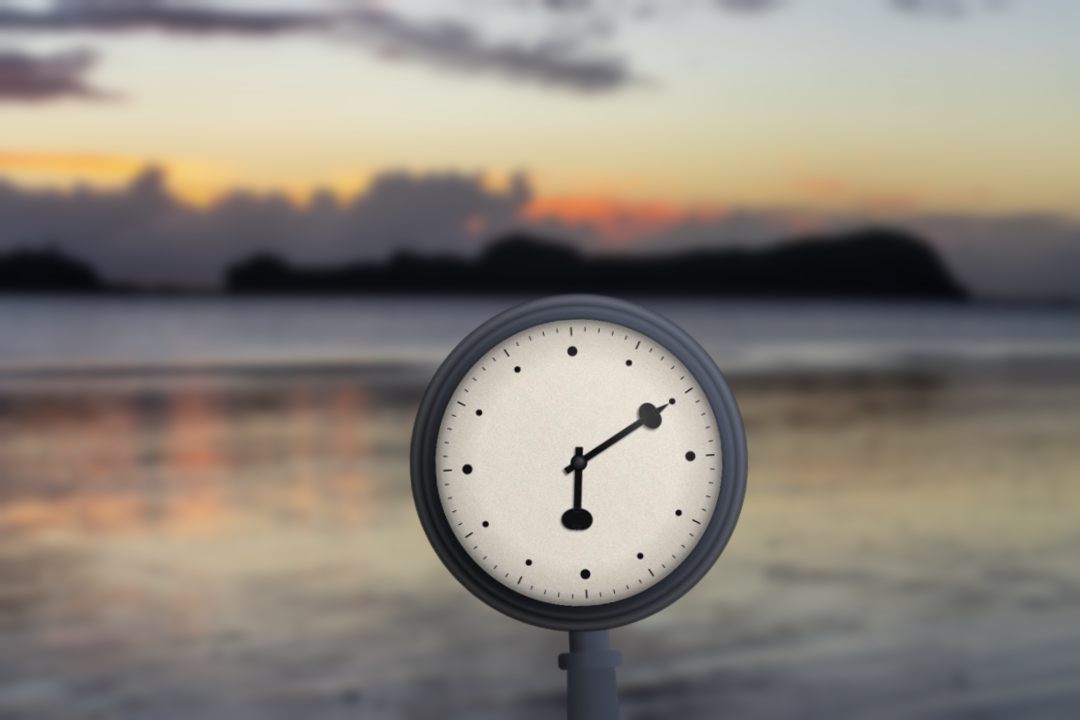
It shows 6,10
